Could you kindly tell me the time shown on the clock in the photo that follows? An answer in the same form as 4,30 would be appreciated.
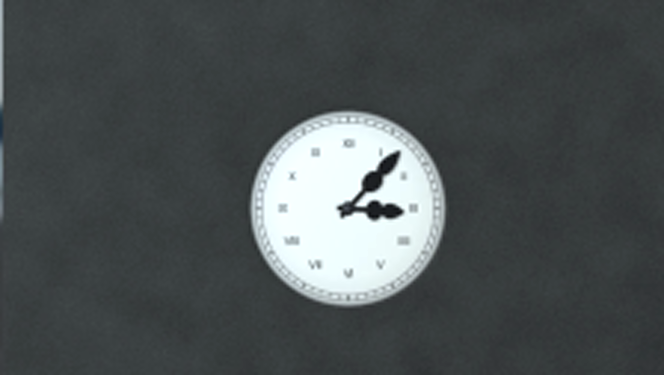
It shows 3,07
